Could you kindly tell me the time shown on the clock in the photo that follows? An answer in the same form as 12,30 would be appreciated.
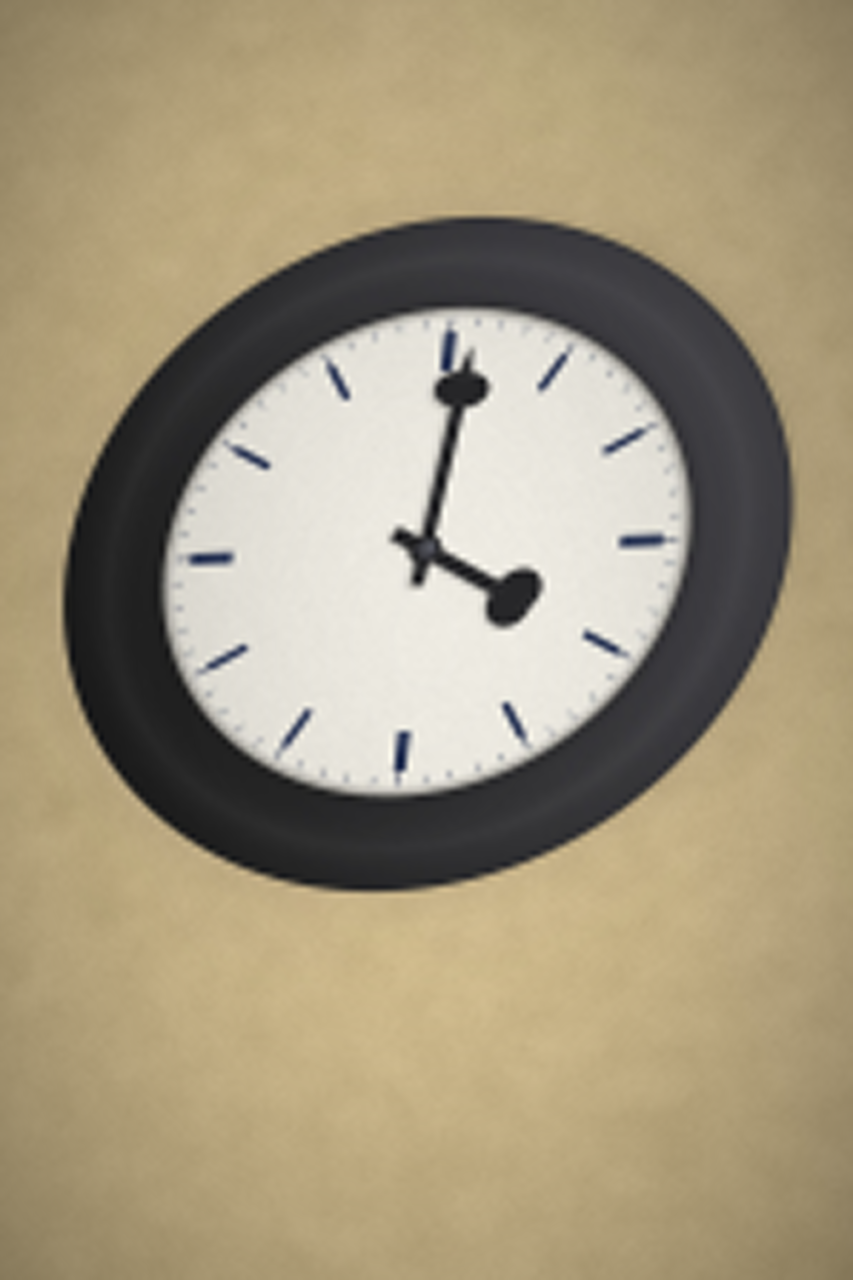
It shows 4,01
